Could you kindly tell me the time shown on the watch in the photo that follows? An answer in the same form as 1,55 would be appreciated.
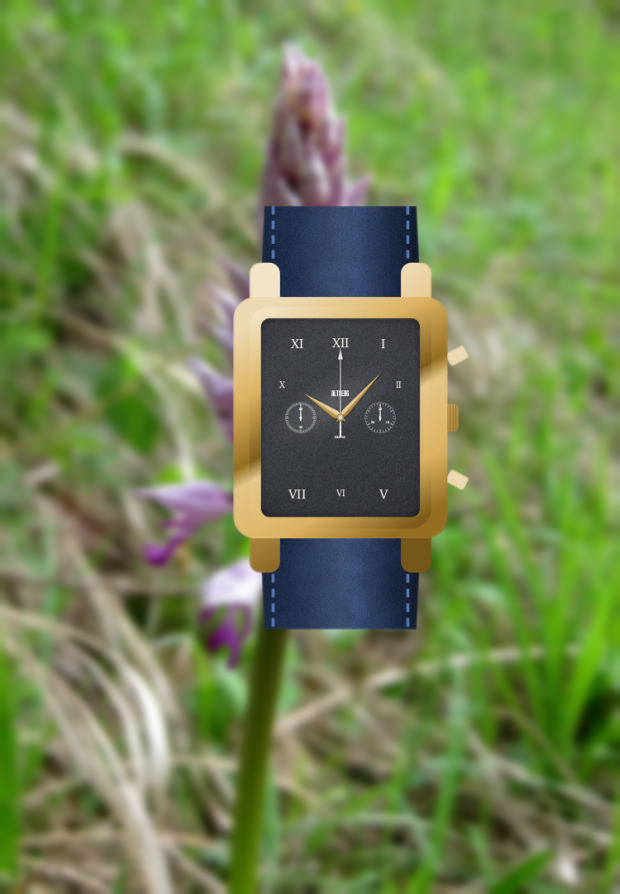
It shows 10,07
